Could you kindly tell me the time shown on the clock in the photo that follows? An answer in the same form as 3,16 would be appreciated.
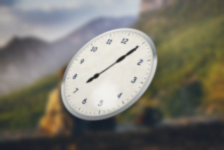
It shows 7,05
